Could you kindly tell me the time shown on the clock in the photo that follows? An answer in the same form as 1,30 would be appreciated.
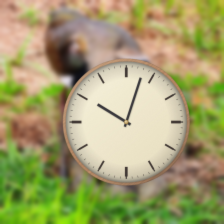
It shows 10,03
